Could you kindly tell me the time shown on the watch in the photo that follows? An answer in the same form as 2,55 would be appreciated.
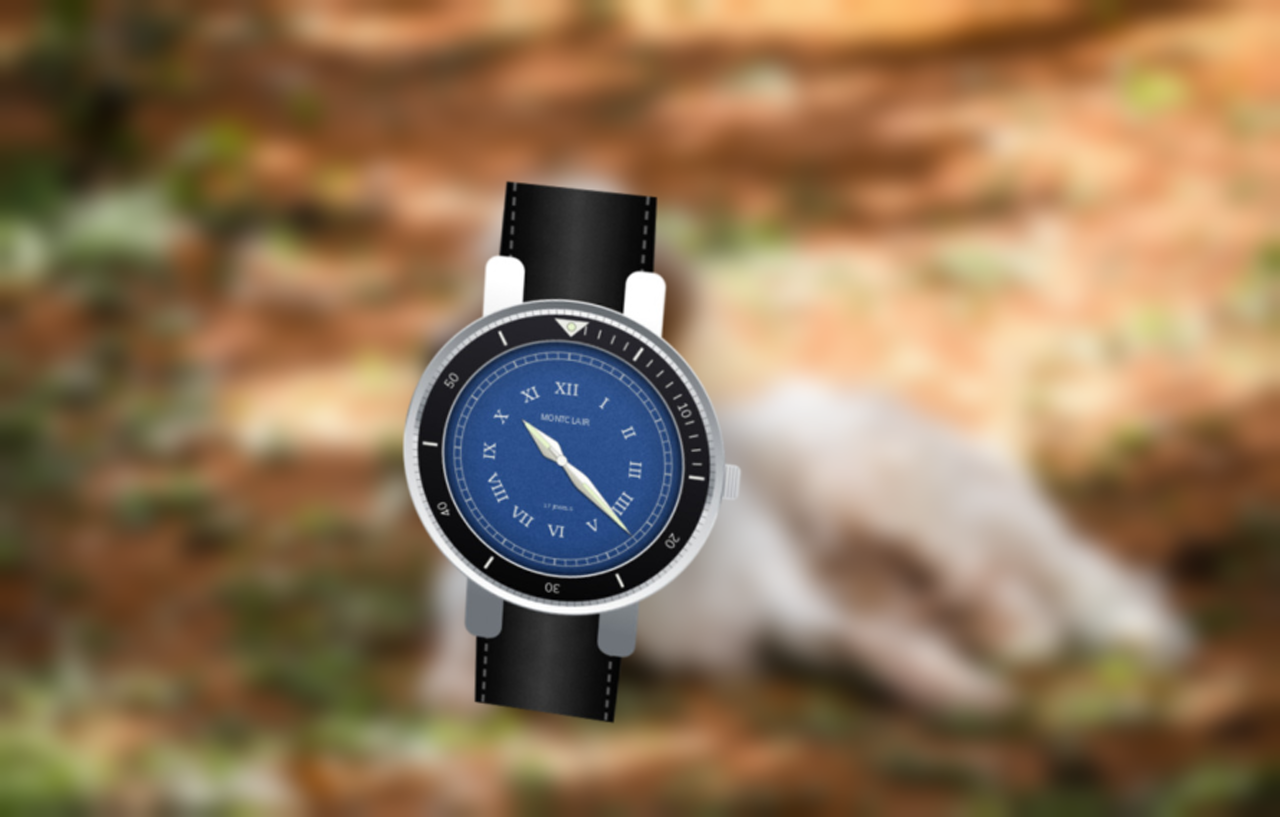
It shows 10,22
